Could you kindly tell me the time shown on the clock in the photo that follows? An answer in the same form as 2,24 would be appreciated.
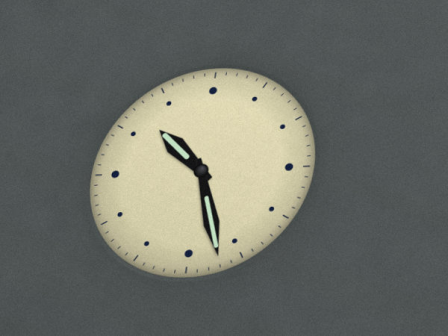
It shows 10,27
